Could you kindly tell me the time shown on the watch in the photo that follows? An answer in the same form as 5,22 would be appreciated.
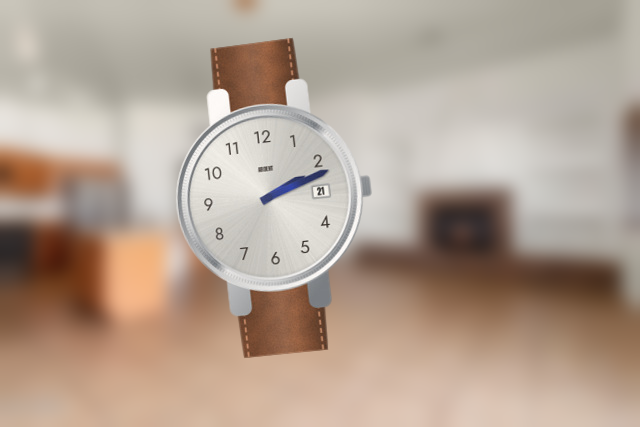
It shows 2,12
